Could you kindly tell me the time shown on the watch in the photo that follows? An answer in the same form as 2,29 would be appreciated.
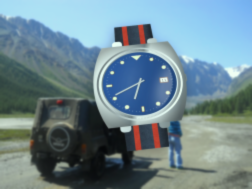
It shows 6,41
